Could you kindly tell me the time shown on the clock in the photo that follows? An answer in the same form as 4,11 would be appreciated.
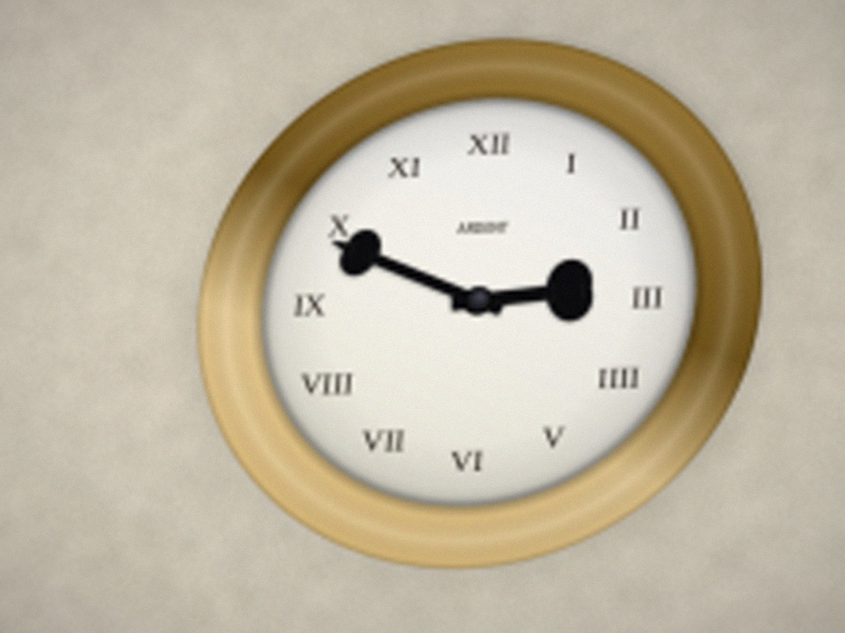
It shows 2,49
